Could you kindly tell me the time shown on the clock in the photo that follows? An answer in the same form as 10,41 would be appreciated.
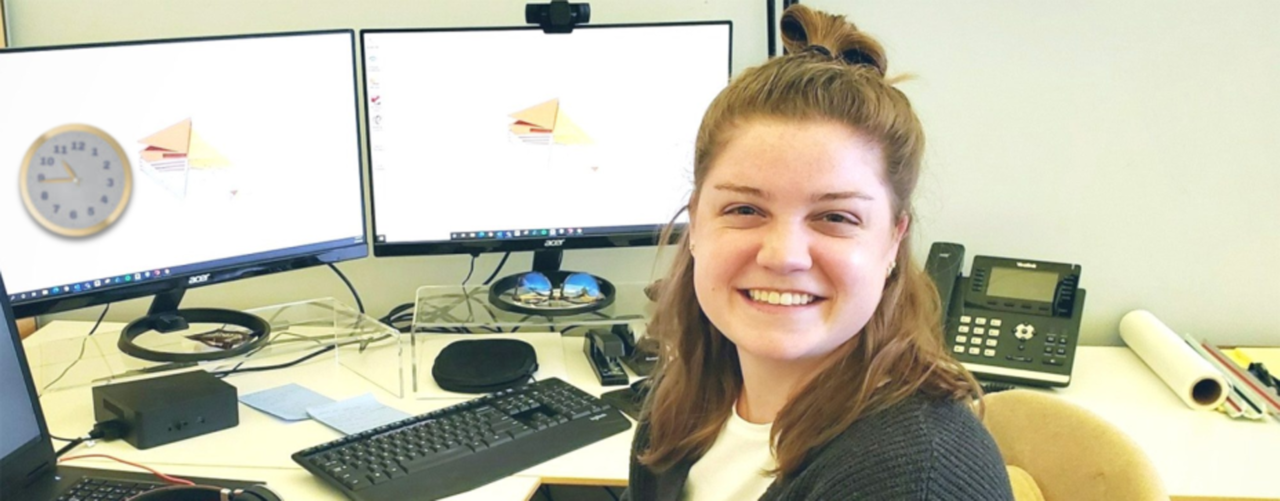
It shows 10,44
